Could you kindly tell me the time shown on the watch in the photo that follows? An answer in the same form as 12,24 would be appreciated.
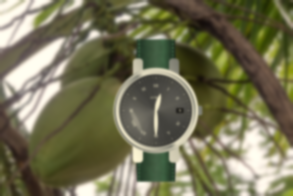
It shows 12,30
